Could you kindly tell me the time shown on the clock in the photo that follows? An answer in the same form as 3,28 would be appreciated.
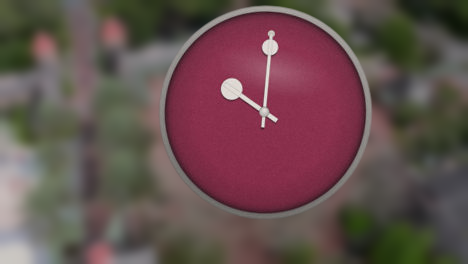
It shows 10,00
